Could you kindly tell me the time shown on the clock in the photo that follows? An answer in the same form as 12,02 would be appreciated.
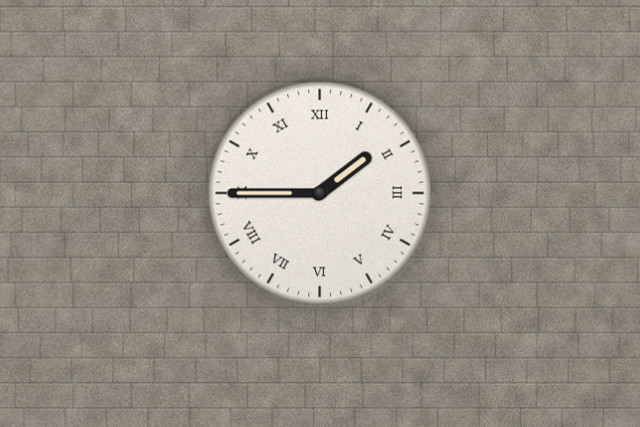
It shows 1,45
